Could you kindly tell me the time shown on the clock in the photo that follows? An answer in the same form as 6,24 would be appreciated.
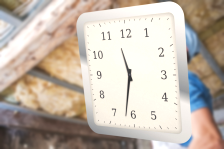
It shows 11,32
